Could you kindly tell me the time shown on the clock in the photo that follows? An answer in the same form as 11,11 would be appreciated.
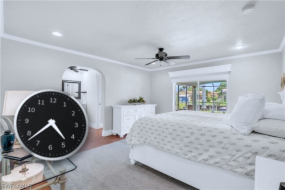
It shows 4,38
